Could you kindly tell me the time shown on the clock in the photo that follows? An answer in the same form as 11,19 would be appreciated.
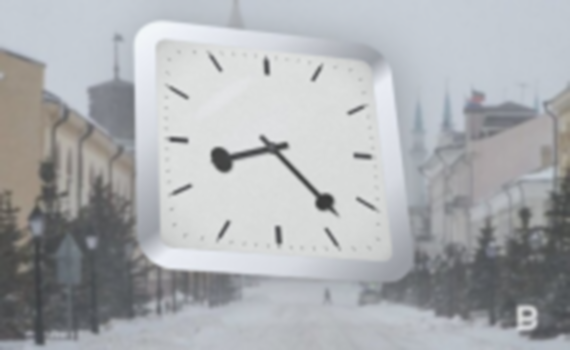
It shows 8,23
